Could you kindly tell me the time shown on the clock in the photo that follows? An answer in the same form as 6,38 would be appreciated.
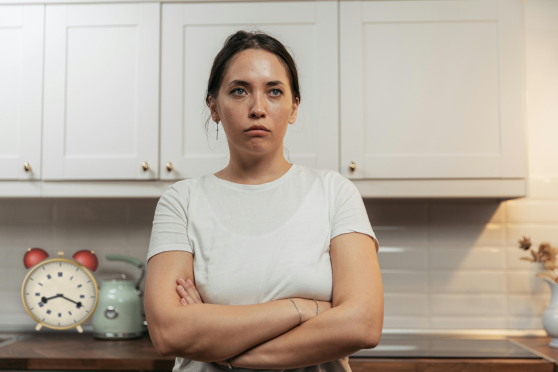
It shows 8,19
